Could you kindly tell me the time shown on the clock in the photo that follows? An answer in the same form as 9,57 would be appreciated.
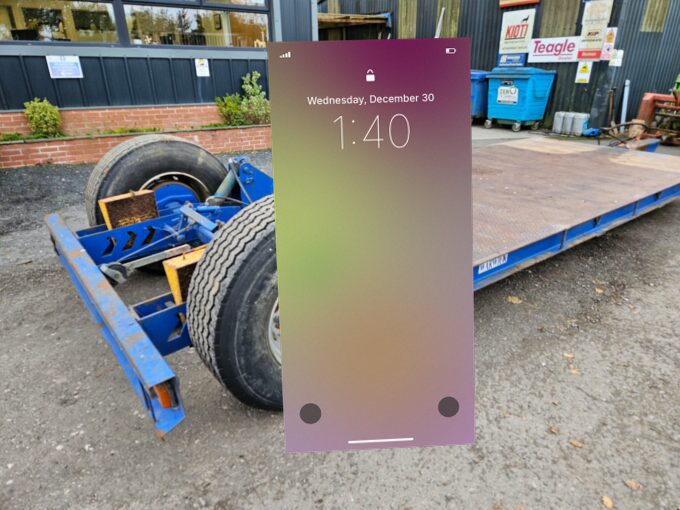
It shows 1,40
